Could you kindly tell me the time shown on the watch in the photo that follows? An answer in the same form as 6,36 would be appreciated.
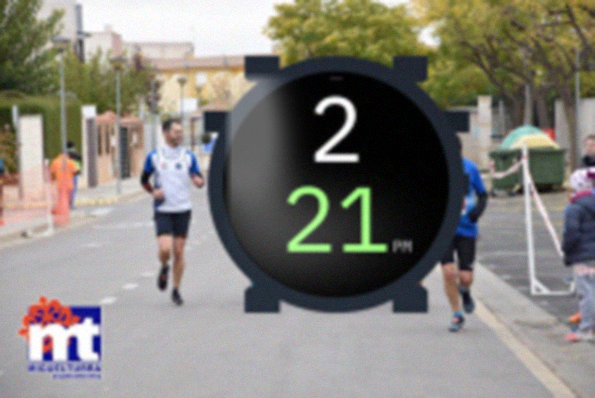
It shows 2,21
